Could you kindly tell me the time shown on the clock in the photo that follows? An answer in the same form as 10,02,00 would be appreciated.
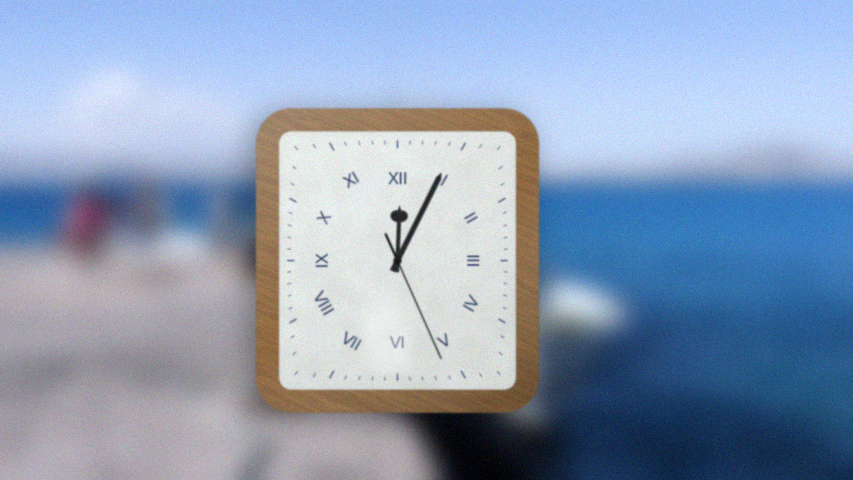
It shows 12,04,26
